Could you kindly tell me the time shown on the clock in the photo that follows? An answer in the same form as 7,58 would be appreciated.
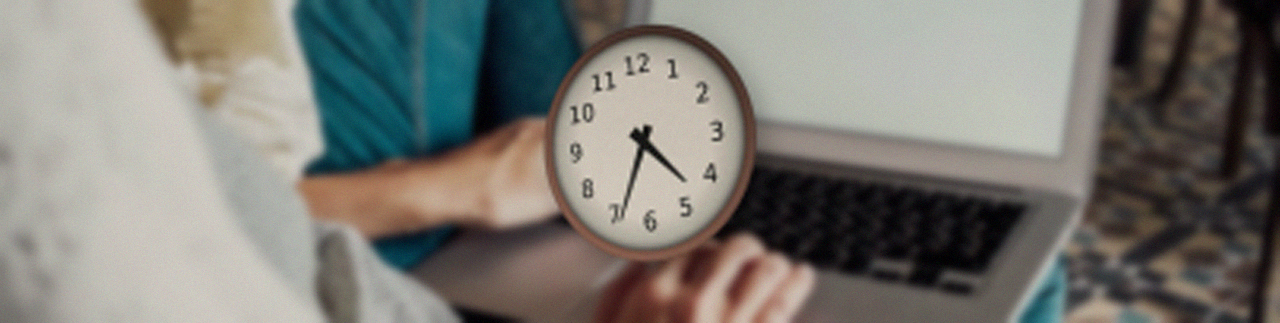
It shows 4,34
